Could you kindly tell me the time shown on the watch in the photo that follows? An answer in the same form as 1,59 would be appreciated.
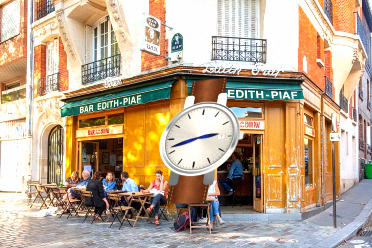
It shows 2,42
